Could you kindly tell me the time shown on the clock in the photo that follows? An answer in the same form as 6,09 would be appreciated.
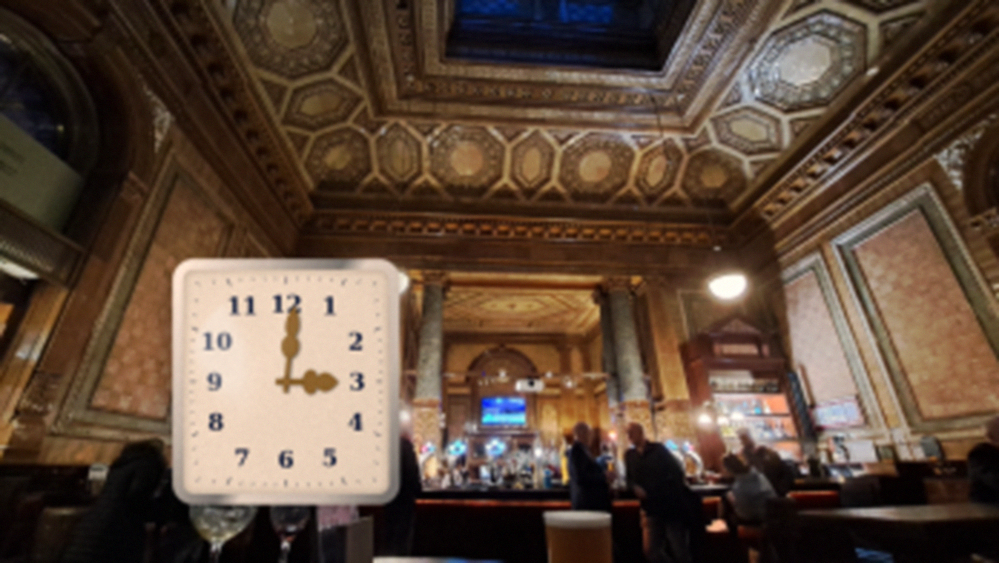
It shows 3,01
